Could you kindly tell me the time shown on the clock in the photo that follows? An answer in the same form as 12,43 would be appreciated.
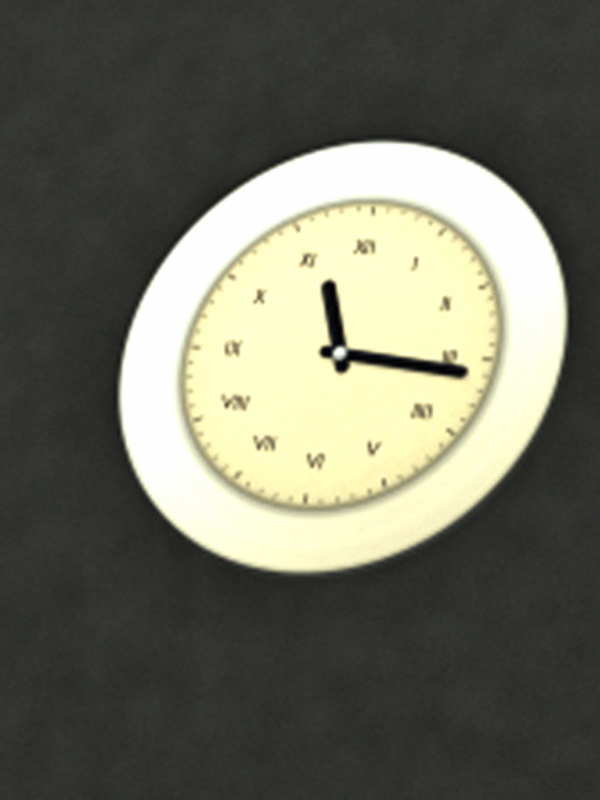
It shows 11,16
